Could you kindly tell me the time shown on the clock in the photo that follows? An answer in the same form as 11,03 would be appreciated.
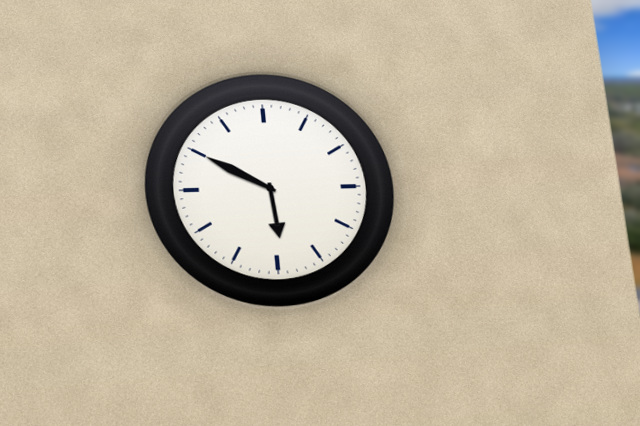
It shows 5,50
